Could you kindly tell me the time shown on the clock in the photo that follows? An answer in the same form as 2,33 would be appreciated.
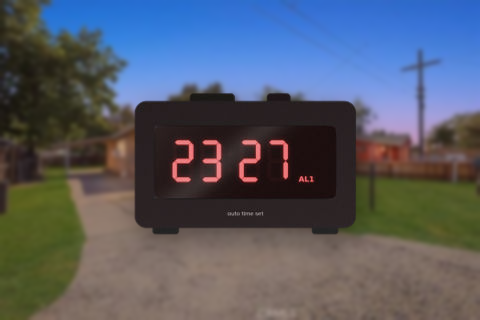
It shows 23,27
